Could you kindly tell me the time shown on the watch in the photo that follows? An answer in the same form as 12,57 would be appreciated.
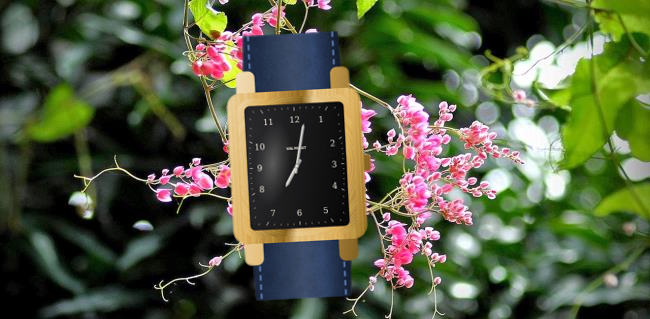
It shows 7,02
